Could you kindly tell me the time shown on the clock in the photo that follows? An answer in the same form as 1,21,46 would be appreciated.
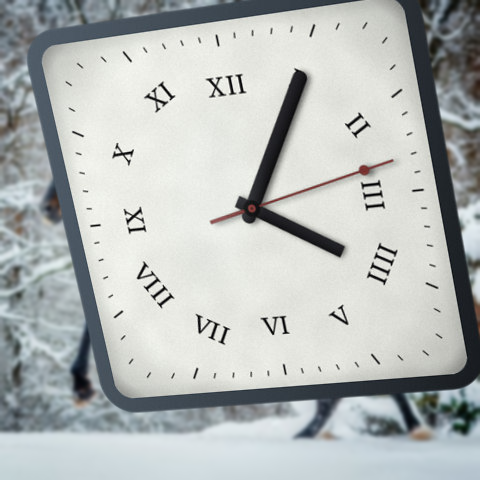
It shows 4,05,13
